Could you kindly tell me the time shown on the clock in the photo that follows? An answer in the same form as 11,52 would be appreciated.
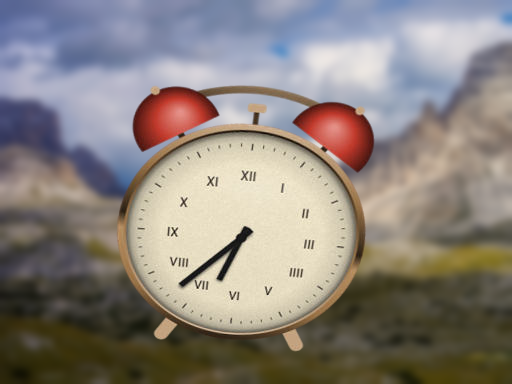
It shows 6,37
